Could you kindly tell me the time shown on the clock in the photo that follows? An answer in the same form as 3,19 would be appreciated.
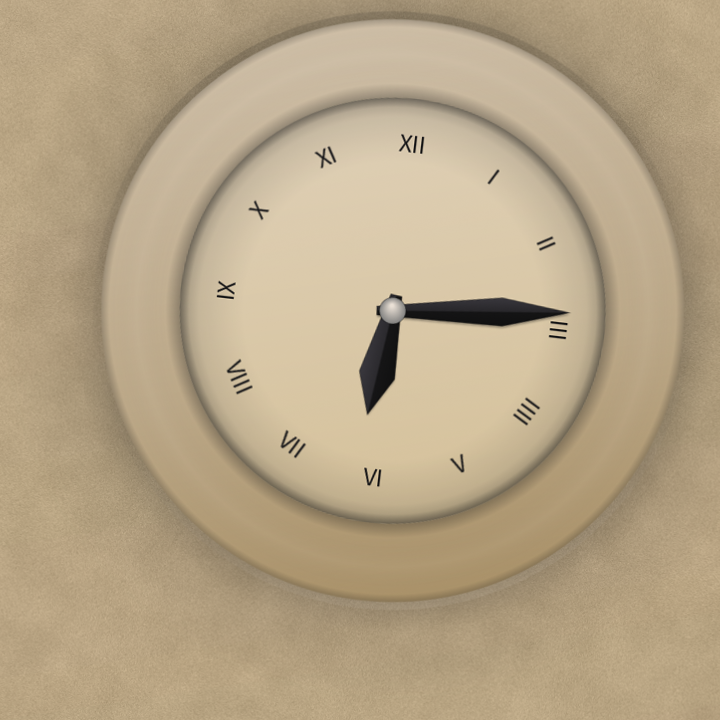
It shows 6,14
